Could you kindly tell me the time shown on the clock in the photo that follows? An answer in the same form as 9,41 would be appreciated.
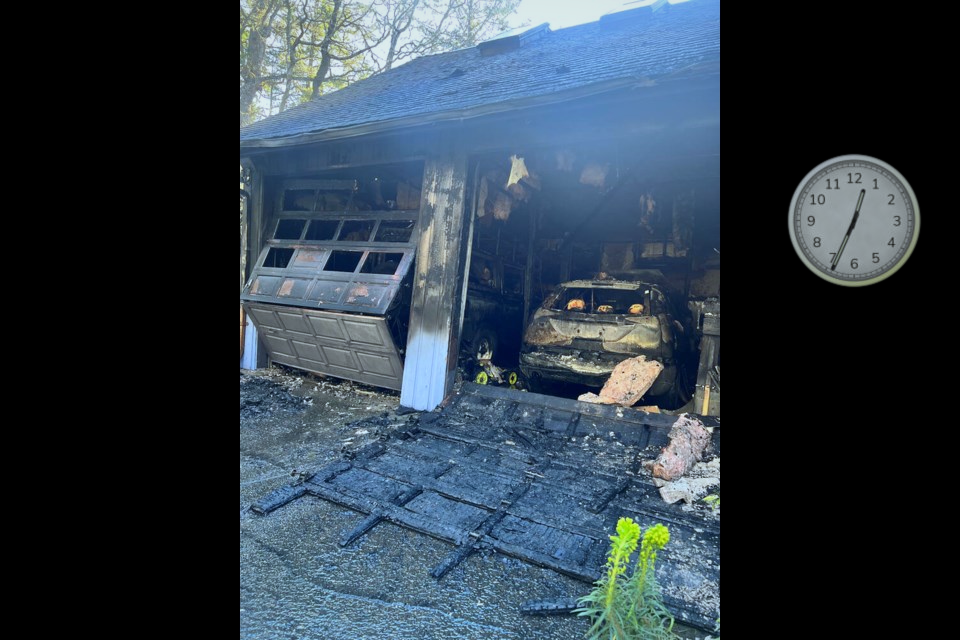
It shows 12,34
